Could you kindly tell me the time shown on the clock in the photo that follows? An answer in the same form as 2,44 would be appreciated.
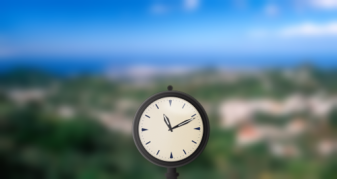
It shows 11,11
